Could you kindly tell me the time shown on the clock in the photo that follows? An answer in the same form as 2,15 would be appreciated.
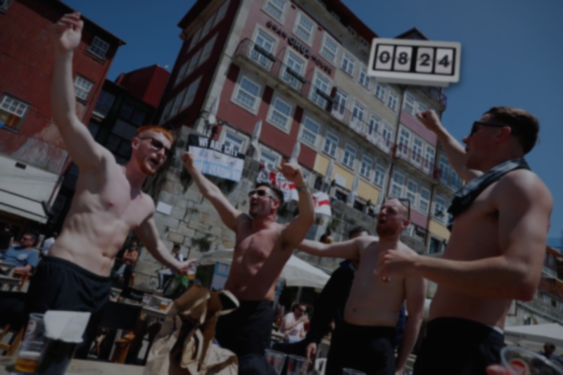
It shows 8,24
